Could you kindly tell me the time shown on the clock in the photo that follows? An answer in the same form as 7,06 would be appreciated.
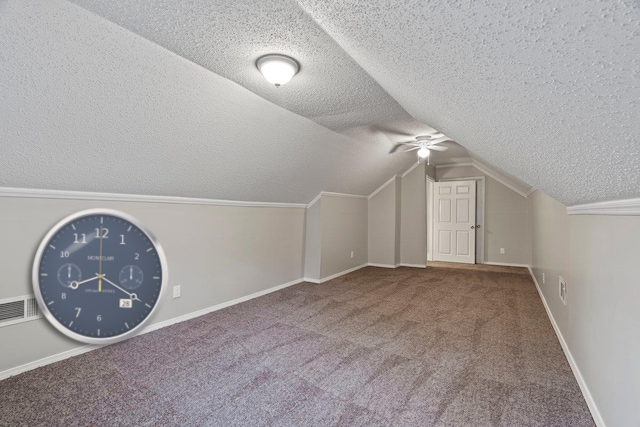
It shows 8,20
